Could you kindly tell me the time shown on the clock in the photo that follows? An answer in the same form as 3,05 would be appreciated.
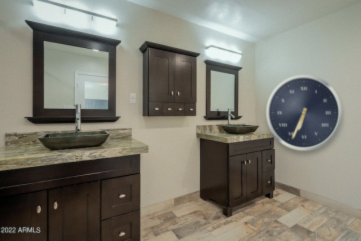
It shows 6,34
